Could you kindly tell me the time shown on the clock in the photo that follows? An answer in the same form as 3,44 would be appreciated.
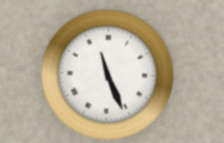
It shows 11,26
